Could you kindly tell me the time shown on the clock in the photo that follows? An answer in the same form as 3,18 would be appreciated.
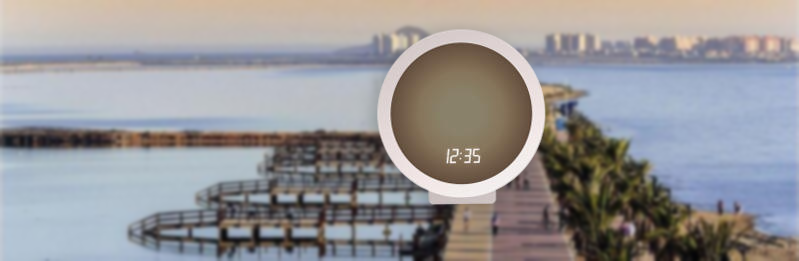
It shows 12,35
